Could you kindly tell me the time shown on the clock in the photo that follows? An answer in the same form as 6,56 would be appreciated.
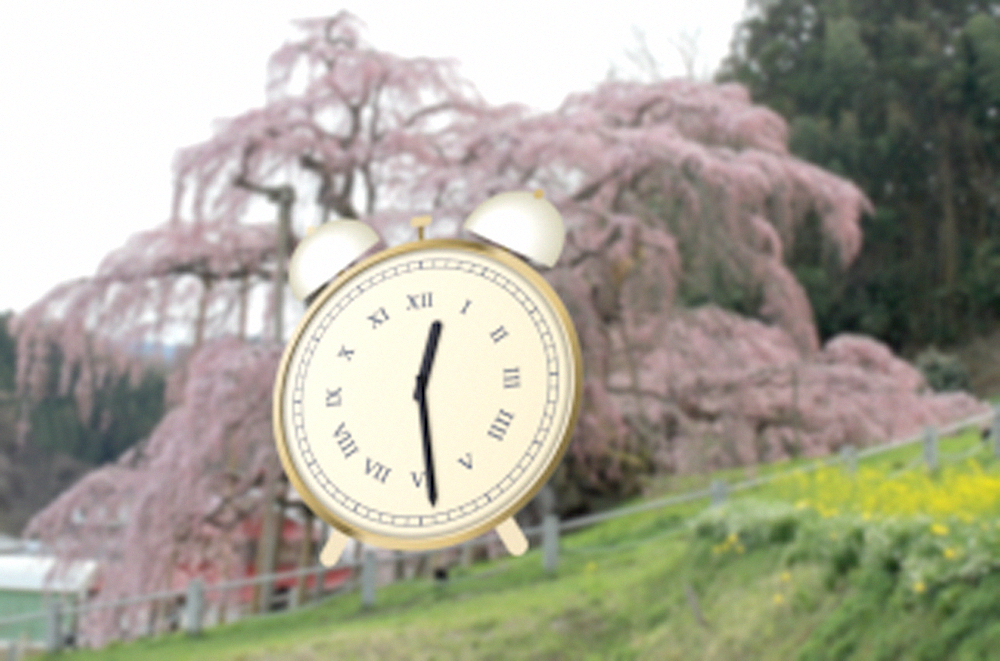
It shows 12,29
